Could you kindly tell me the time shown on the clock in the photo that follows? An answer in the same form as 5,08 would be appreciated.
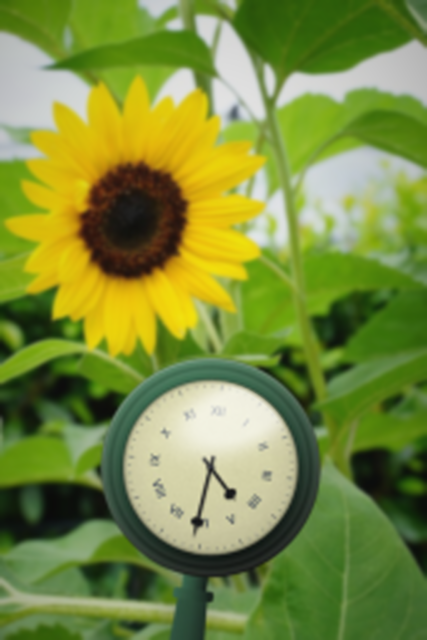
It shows 4,31
